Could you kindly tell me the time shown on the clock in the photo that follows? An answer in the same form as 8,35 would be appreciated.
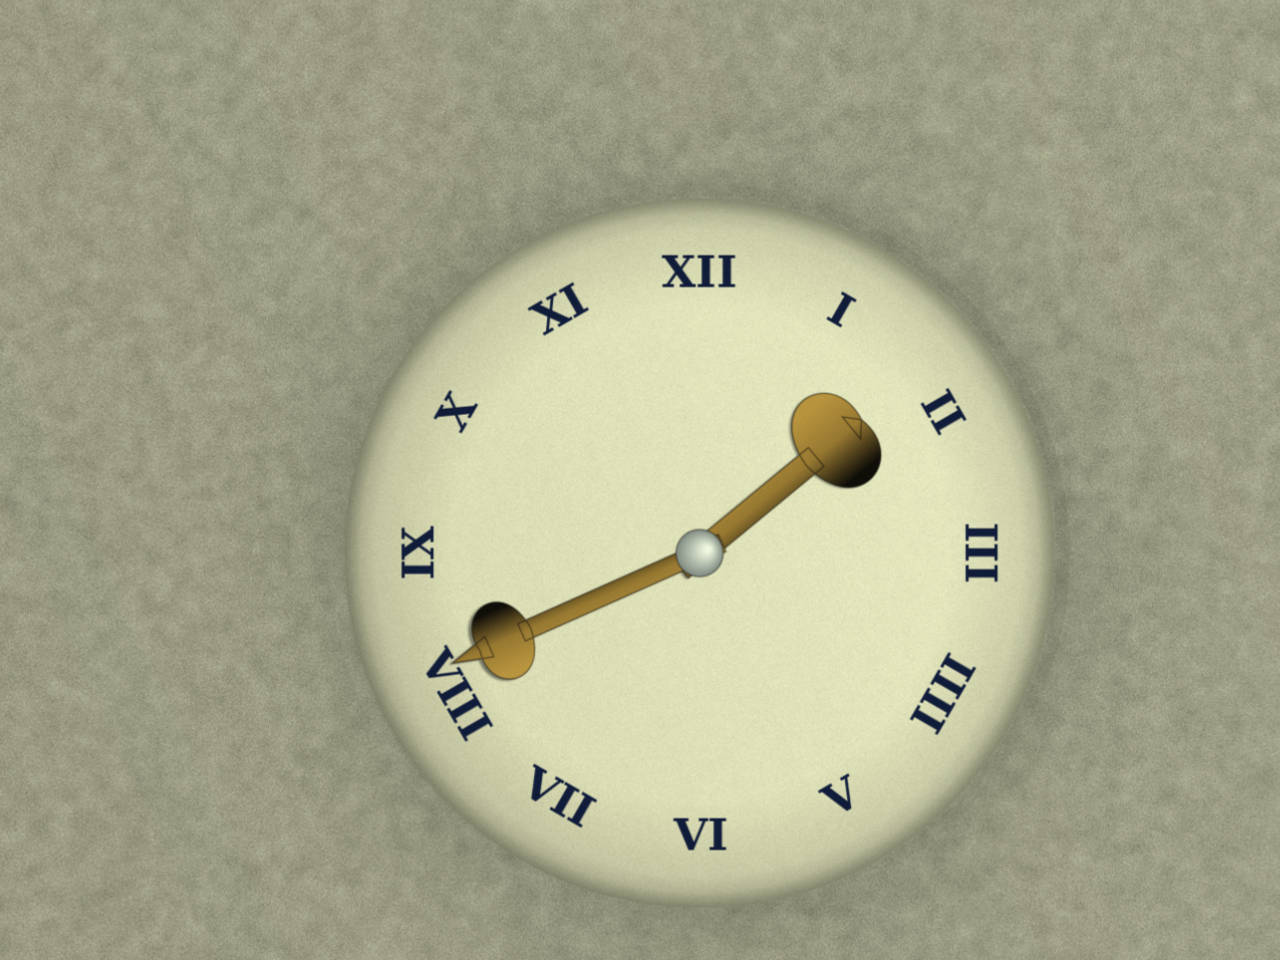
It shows 1,41
